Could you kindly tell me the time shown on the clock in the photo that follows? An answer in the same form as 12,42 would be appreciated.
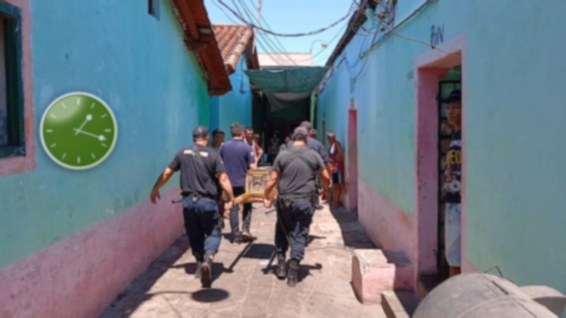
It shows 1,18
